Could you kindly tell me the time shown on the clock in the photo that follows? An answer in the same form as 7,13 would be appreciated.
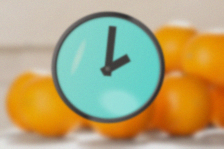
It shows 2,01
